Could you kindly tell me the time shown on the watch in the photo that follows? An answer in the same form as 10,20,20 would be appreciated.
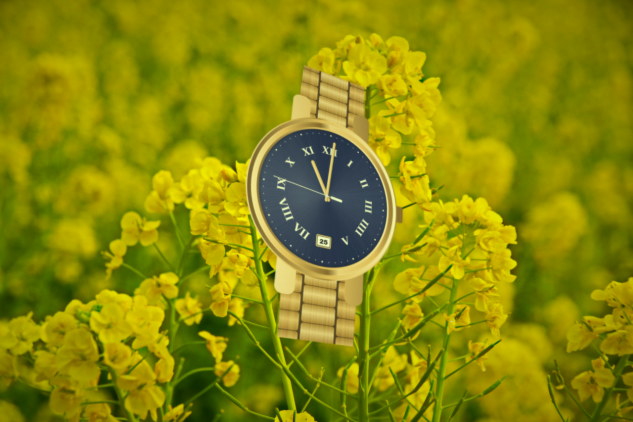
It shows 11,00,46
